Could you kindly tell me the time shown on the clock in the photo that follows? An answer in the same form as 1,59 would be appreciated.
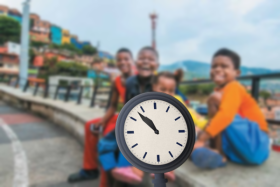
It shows 10,53
